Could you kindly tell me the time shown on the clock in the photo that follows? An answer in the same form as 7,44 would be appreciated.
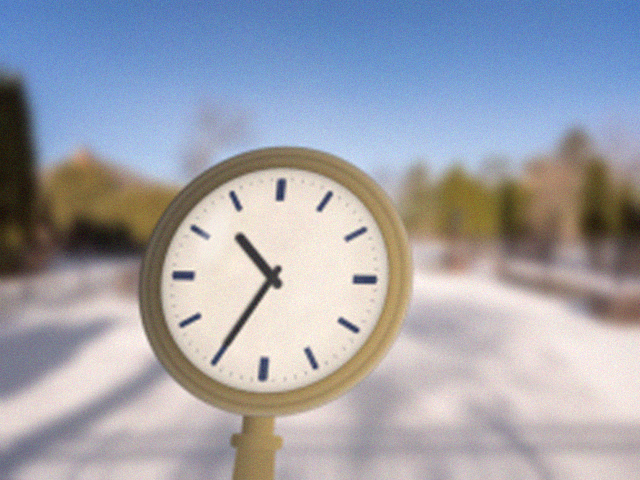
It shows 10,35
